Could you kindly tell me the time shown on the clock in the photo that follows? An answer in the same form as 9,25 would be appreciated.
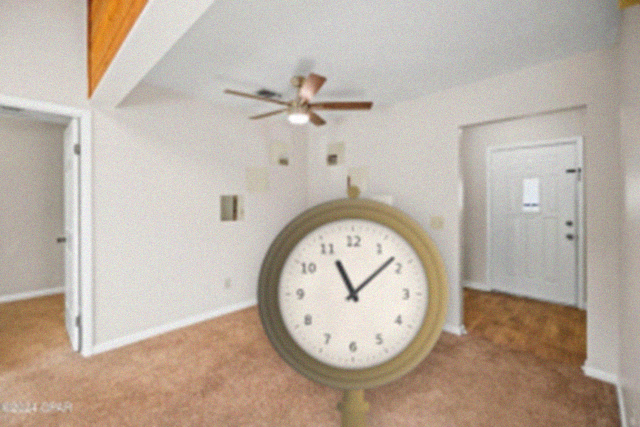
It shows 11,08
